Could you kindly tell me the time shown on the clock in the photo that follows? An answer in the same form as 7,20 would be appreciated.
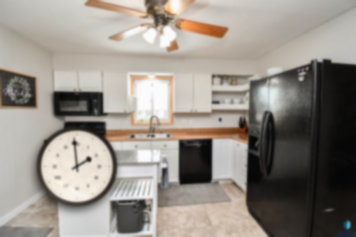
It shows 1,59
